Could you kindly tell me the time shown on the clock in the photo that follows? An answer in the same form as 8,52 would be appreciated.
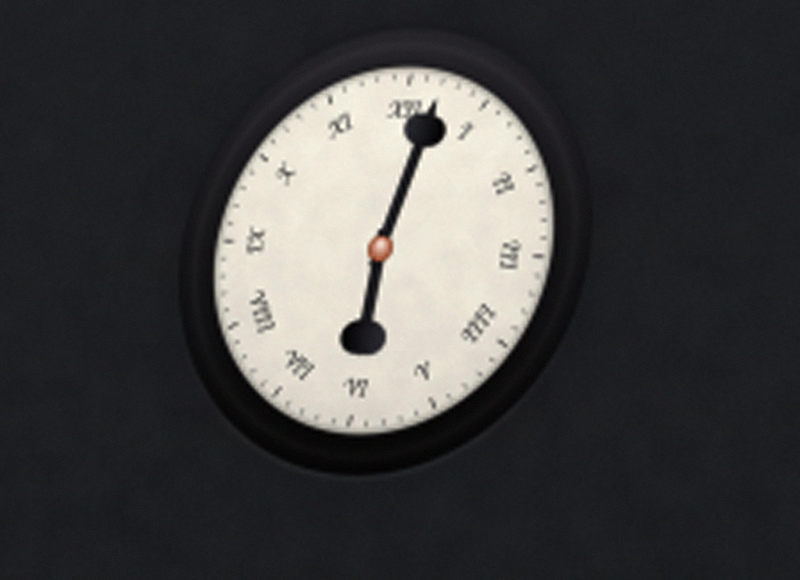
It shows 6,02
